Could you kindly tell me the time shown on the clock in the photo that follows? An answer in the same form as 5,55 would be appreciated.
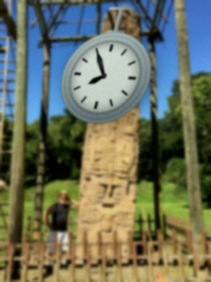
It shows 7,55
